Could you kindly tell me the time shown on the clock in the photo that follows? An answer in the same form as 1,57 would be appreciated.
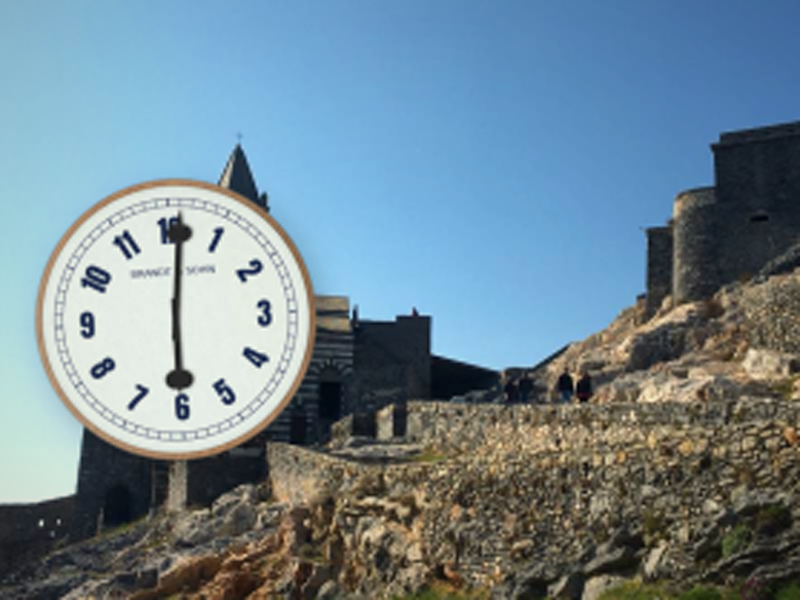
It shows 6,01
